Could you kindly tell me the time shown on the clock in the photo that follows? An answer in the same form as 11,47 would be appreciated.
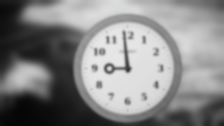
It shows 8,59
